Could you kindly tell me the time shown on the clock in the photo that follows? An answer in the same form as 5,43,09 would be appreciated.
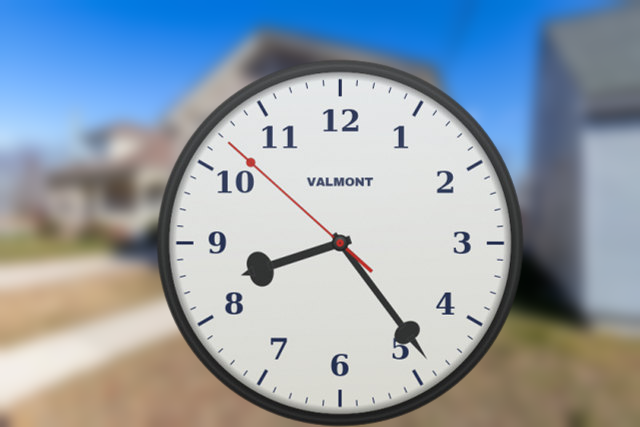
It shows 8,23,52
